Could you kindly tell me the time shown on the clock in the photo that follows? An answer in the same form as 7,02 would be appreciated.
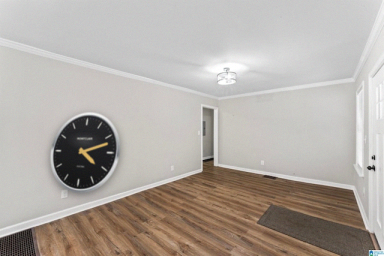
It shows 4,12
